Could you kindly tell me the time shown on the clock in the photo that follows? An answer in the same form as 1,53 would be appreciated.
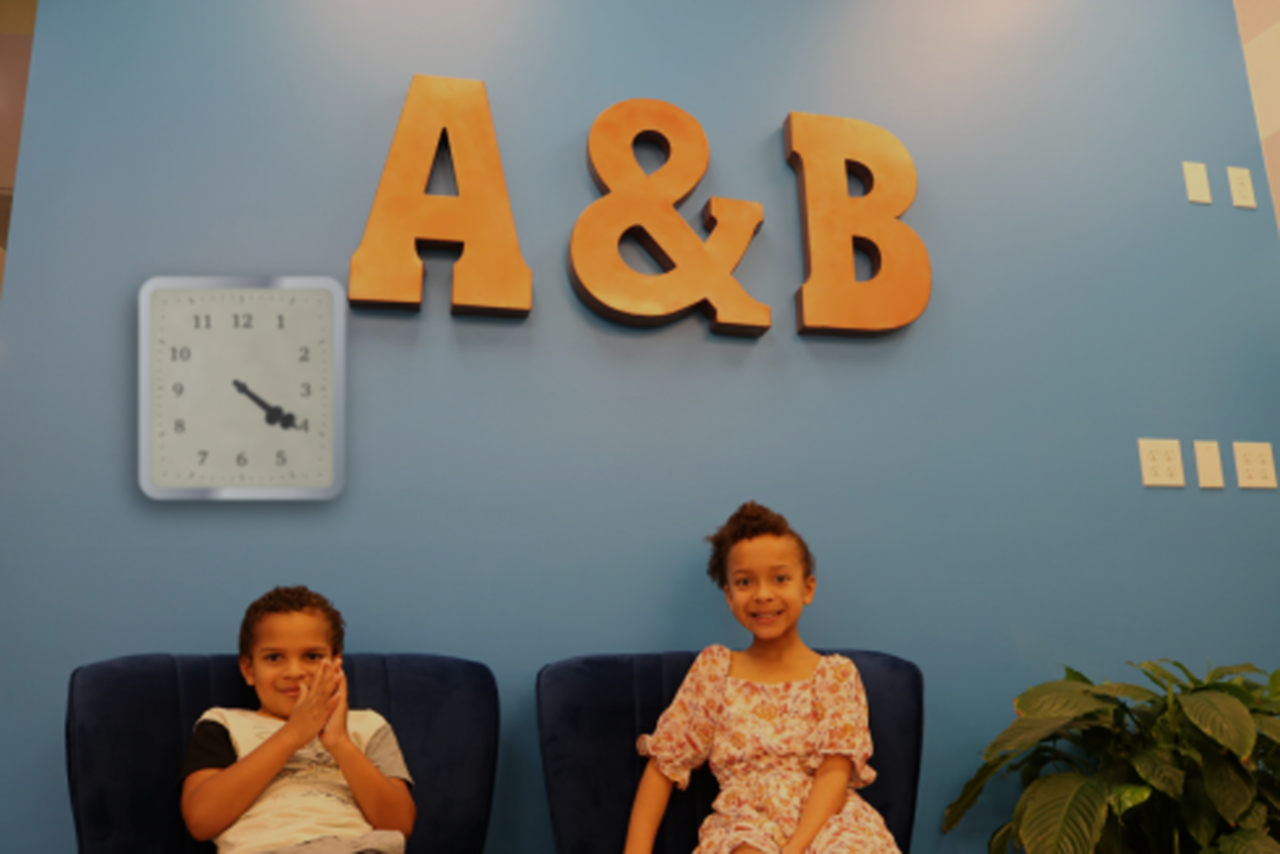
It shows 4,21
